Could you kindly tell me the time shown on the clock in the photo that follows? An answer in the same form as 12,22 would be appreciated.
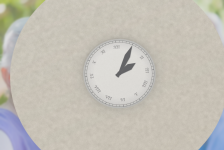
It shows 2,05
